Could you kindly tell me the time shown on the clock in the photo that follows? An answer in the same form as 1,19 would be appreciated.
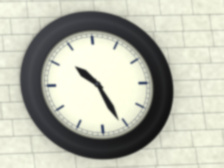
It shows 10,26
